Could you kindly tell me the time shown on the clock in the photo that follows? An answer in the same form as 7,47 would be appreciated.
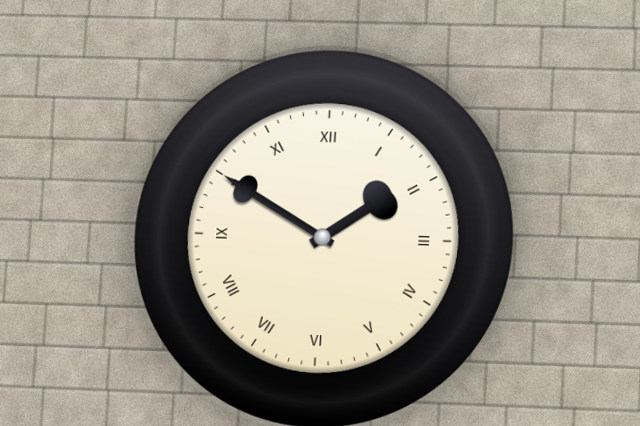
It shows 1,50
